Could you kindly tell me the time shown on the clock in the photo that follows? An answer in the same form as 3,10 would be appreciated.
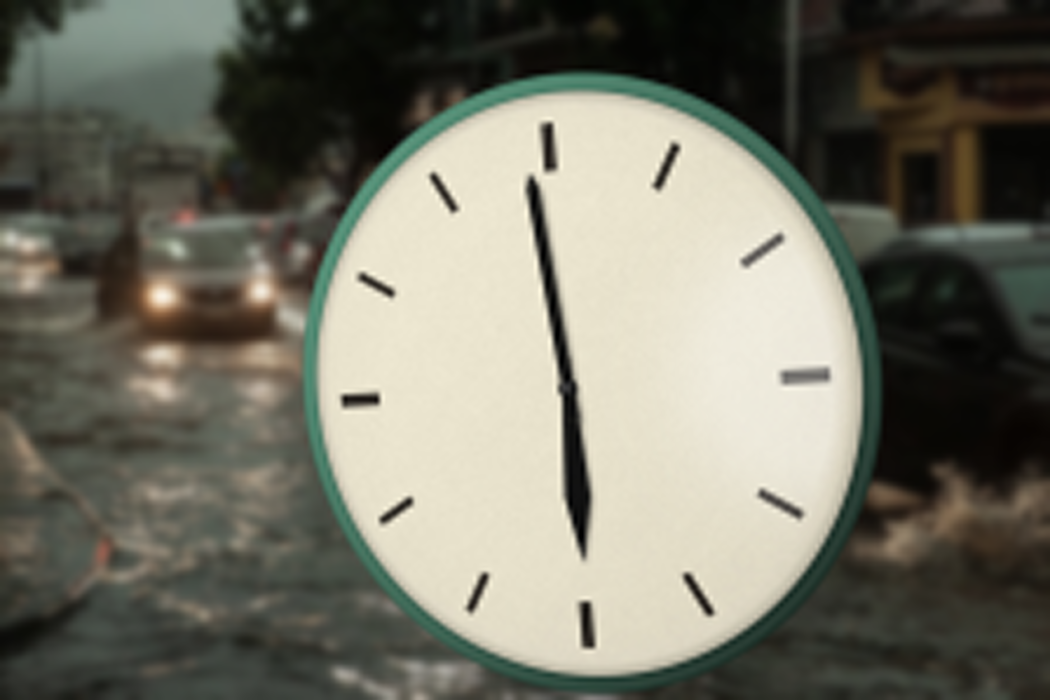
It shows 5,59
